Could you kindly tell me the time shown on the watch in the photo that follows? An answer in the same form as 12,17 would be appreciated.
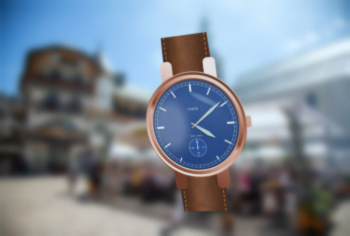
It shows 4,09
